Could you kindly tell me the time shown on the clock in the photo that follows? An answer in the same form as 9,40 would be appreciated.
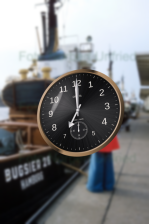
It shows 7,00
